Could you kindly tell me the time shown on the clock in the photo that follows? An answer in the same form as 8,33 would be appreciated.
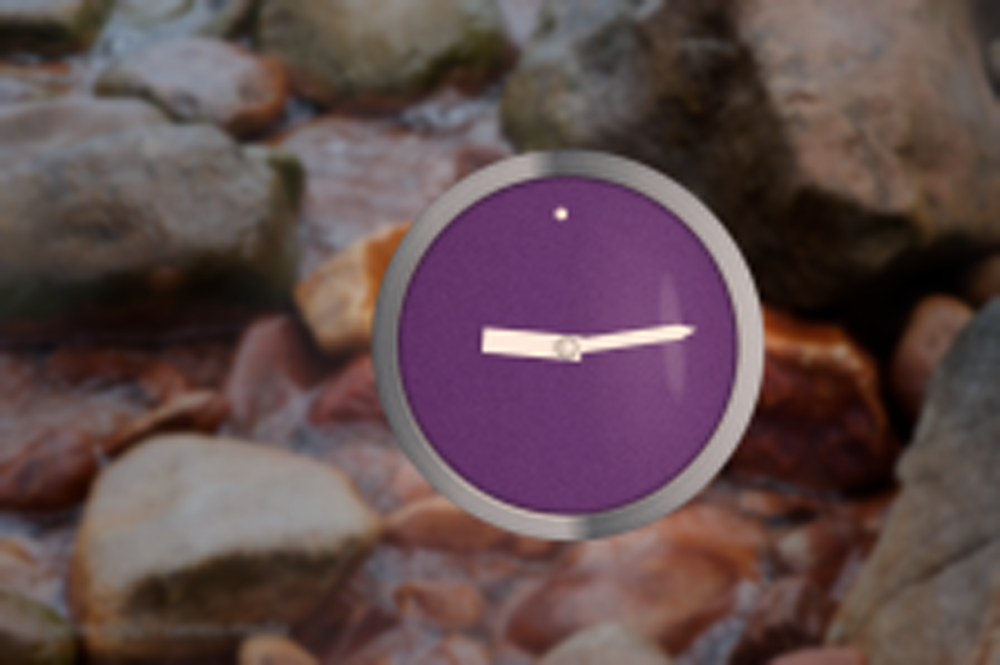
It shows 9,14
